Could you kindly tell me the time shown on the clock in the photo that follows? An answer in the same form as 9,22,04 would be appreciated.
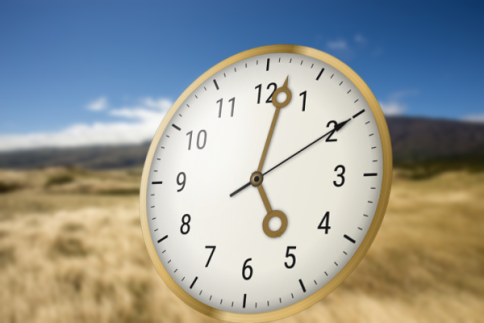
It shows 5,02,10
